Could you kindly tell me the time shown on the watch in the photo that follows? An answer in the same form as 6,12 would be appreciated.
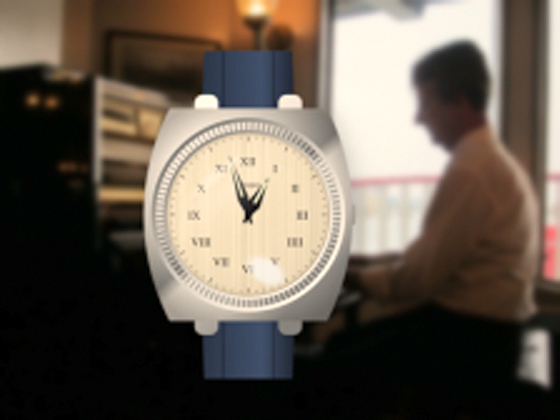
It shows 12,57
